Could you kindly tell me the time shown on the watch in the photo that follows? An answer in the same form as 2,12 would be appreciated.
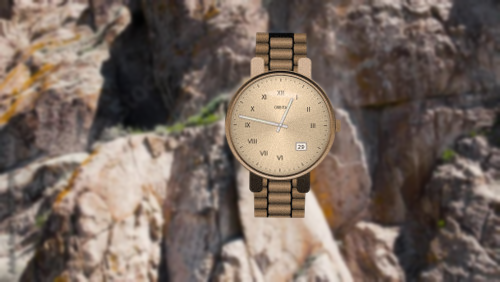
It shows 12,47
